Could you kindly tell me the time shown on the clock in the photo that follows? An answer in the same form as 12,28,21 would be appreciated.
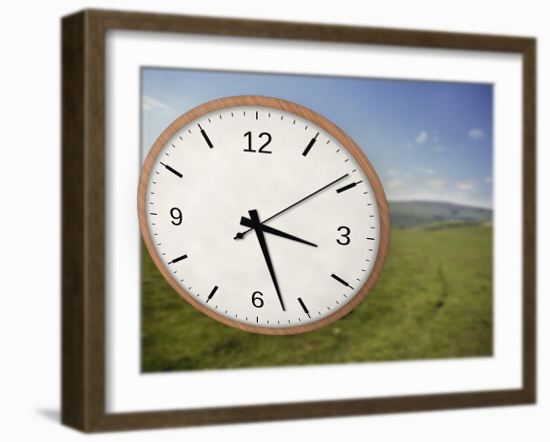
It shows 3,27,09
